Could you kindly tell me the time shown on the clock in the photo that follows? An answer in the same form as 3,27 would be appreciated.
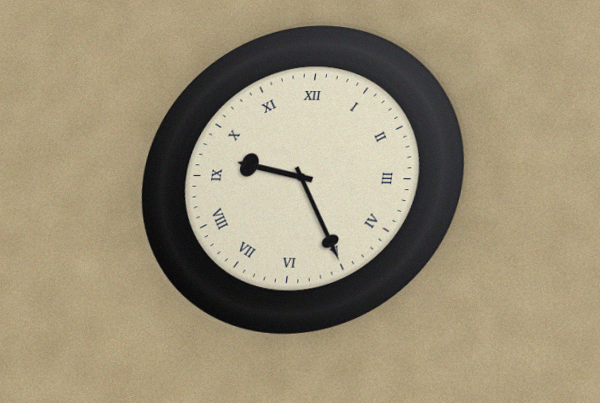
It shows 9,25
